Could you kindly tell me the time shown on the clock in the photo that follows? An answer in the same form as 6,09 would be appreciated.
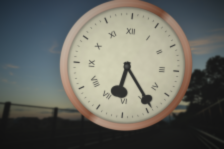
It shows 6,24
